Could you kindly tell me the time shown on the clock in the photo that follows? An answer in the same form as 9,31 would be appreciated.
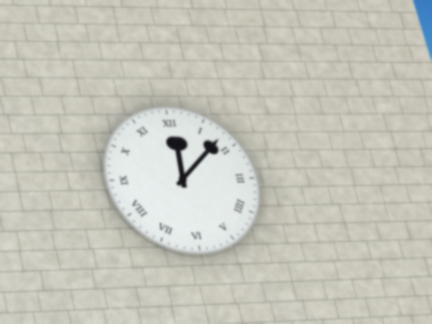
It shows 12,08
